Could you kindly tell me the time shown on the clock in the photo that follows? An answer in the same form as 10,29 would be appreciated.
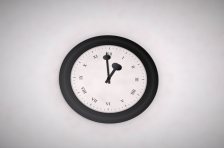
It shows 12,59
